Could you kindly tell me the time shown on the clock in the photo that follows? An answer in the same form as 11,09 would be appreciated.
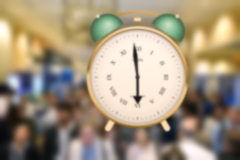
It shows 5,59
